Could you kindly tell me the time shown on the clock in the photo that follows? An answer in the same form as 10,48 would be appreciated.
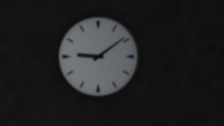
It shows 9,09
